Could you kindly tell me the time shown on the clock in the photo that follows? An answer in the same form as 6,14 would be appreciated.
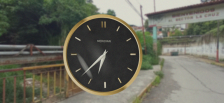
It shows 6,38
